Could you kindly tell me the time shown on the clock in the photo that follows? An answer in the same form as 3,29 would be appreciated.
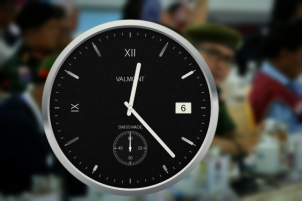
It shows 12,23
